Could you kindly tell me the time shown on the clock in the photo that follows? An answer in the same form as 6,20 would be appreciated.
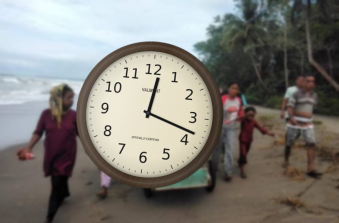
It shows 12,18
